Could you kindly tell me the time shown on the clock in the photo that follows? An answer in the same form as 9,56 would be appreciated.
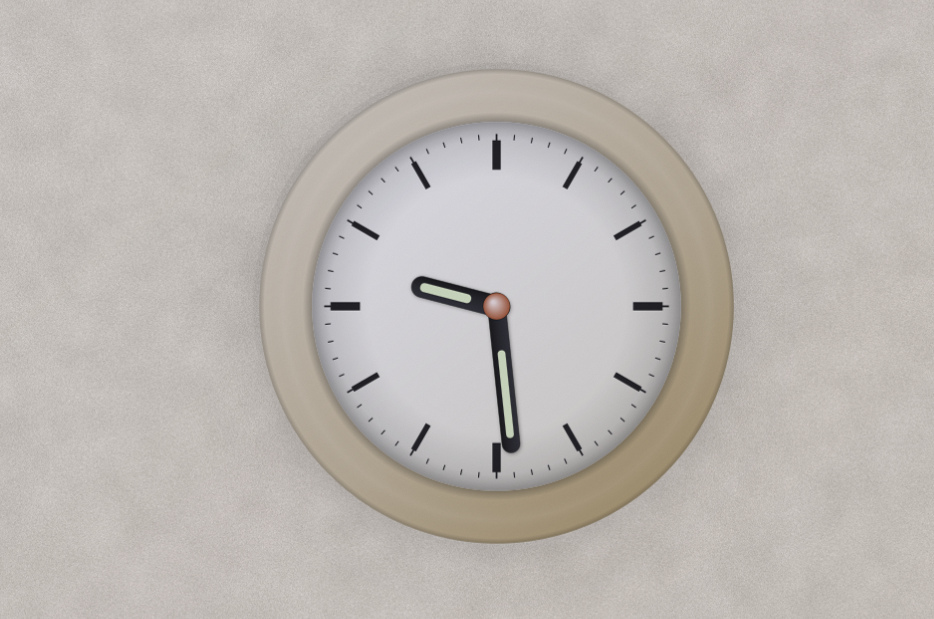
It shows 9,29
